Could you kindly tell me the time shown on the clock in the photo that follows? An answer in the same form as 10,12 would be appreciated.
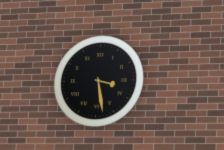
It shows 3,28
